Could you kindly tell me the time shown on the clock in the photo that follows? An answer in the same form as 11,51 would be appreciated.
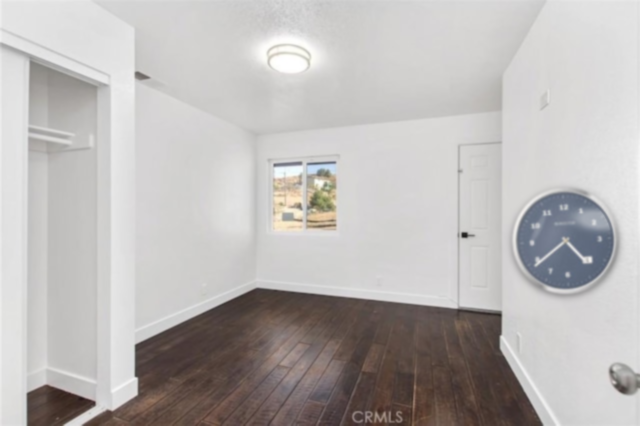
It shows 4,39
